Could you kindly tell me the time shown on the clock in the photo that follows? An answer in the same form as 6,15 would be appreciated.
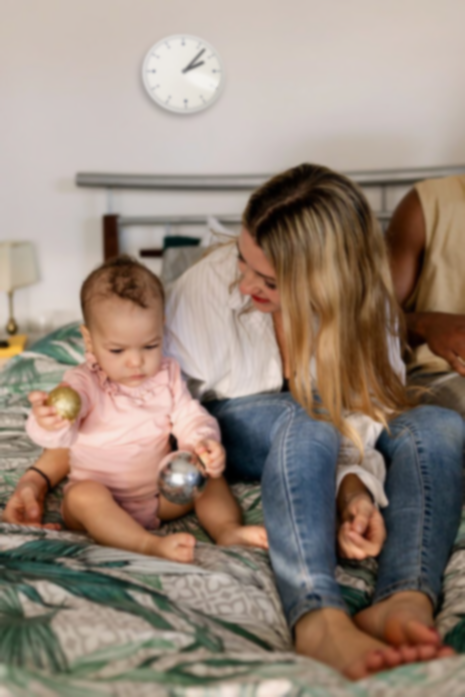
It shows 2,07
